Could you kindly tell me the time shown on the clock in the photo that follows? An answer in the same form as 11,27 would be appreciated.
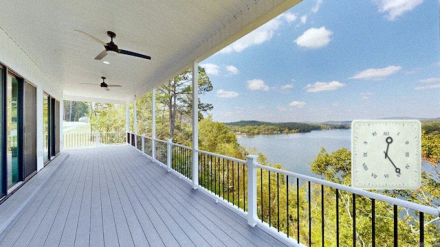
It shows 12,24
